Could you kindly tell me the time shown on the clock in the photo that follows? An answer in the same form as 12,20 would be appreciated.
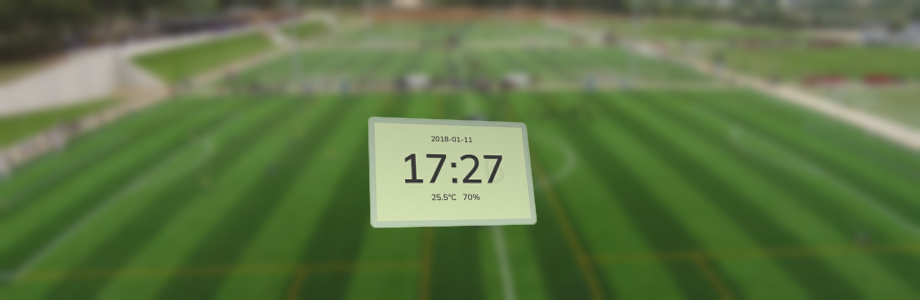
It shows 17,27
